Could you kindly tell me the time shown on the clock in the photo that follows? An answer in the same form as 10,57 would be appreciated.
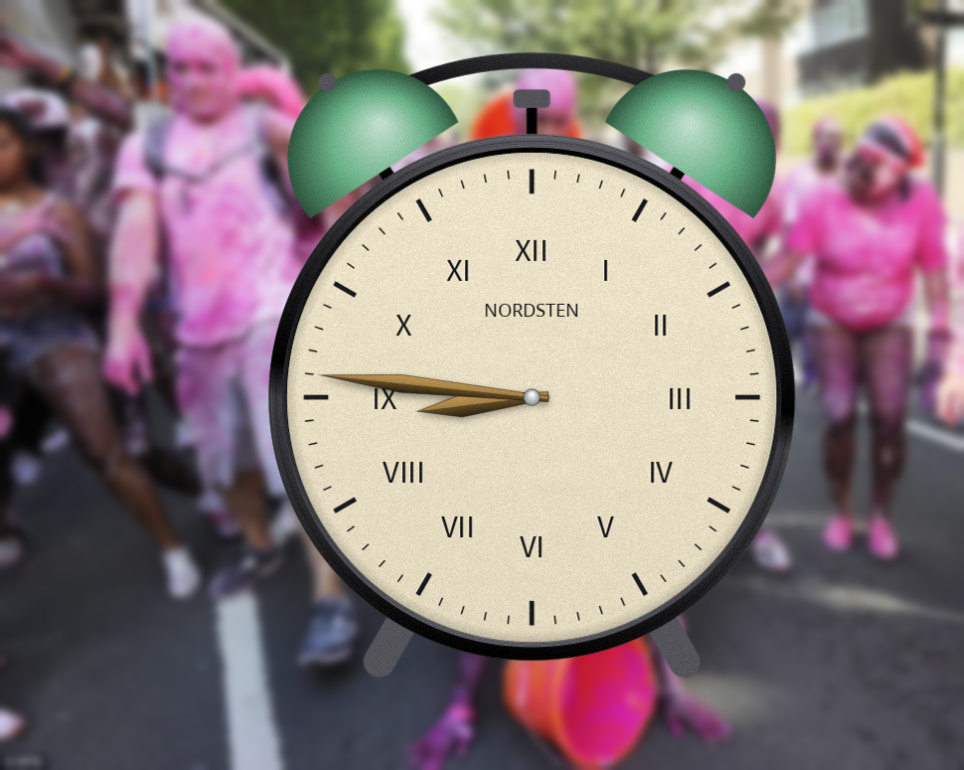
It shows 8,46
